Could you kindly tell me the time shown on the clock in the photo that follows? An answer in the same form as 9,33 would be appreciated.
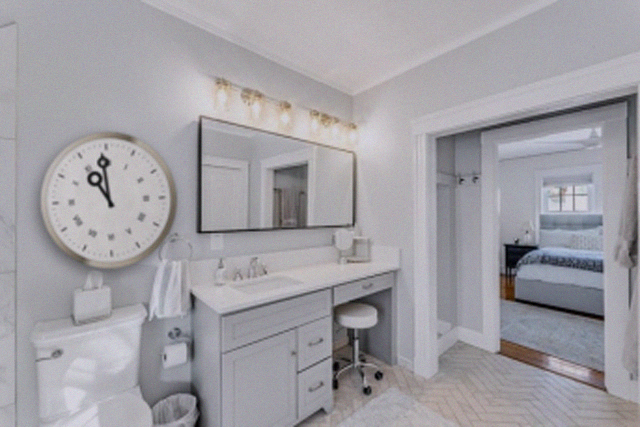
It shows 10,59
